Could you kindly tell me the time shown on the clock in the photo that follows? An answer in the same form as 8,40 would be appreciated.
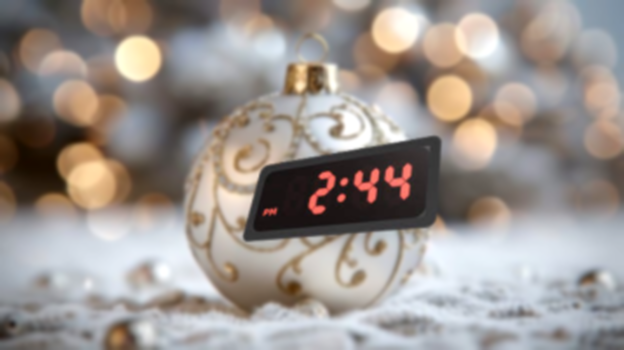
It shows 2,44
